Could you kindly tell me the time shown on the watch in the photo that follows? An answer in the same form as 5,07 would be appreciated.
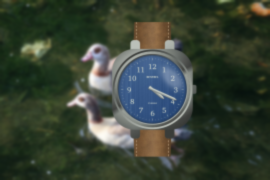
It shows 4,19
